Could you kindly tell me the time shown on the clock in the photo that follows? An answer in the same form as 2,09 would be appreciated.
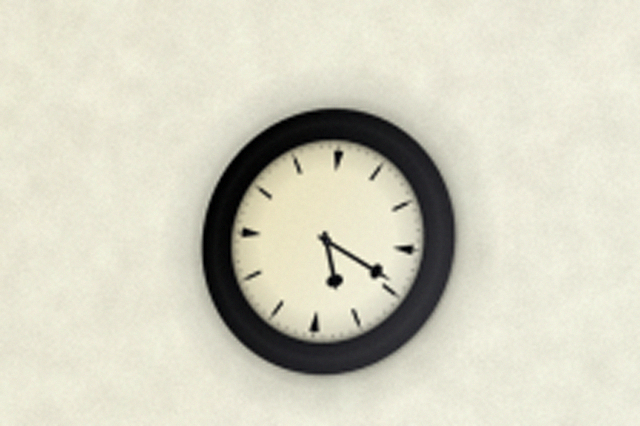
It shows 5,19
